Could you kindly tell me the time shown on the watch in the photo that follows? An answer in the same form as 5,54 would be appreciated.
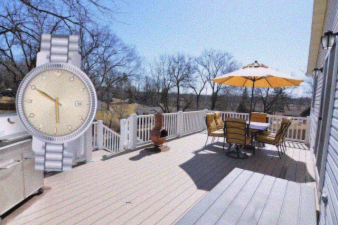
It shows 5,50
